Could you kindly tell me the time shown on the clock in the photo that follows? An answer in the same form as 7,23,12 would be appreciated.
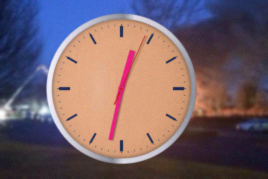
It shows 12,32,04
